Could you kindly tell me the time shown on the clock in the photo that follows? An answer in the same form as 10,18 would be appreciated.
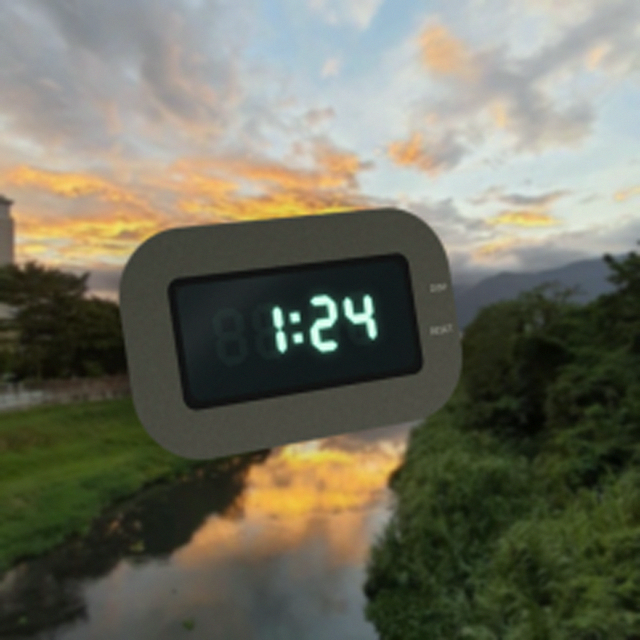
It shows 1,24
